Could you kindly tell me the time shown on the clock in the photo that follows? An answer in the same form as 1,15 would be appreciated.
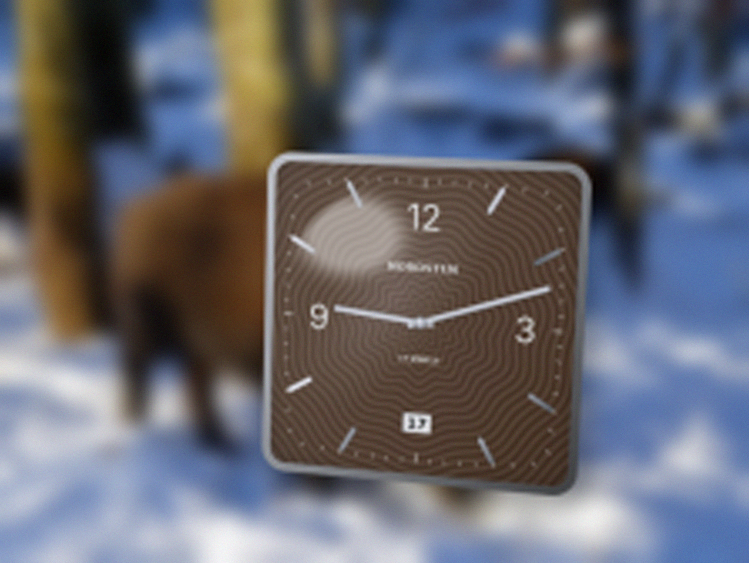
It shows 9,12
